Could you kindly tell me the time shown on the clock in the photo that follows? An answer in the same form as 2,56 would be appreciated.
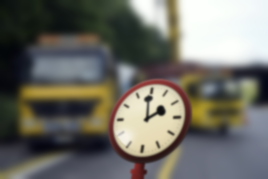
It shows 1,59
